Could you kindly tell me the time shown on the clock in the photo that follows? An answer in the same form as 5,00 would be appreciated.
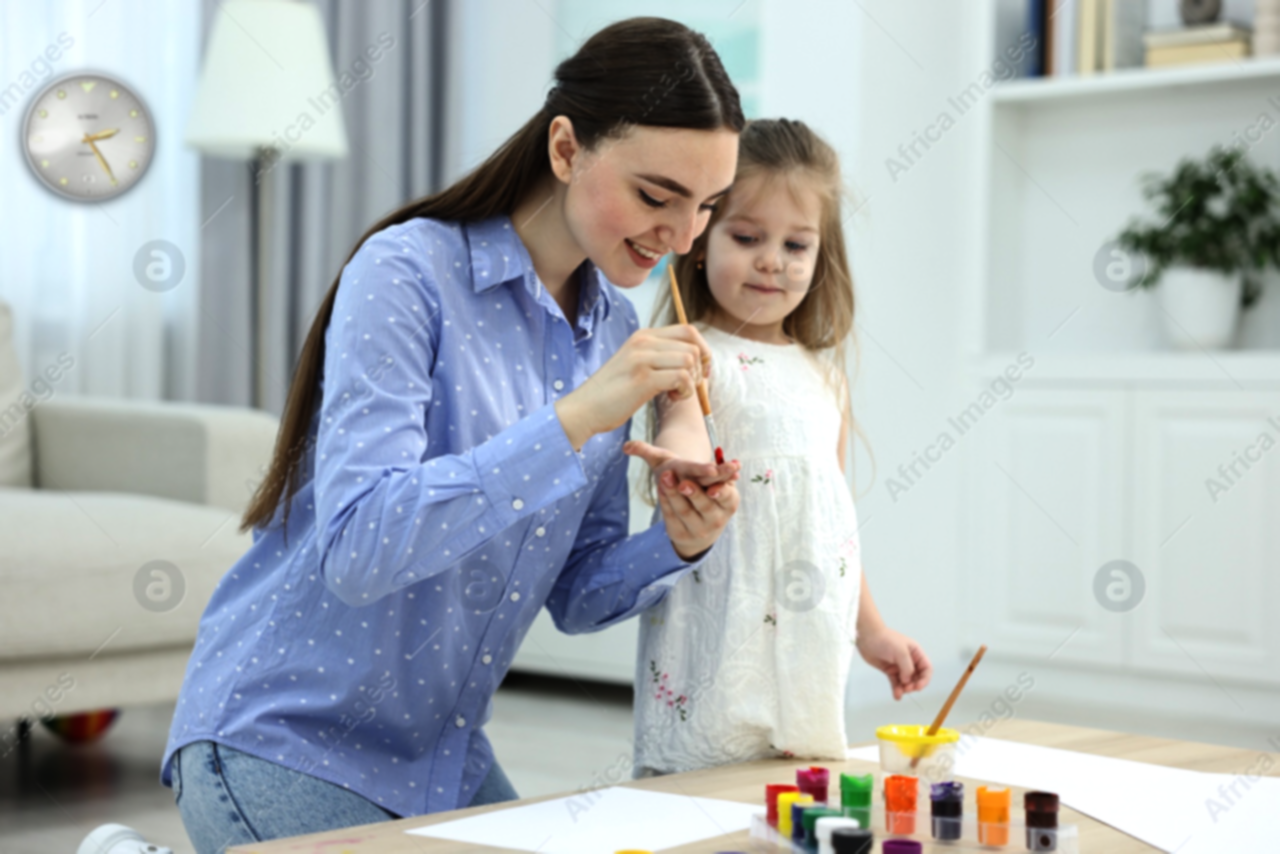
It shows 2,25
